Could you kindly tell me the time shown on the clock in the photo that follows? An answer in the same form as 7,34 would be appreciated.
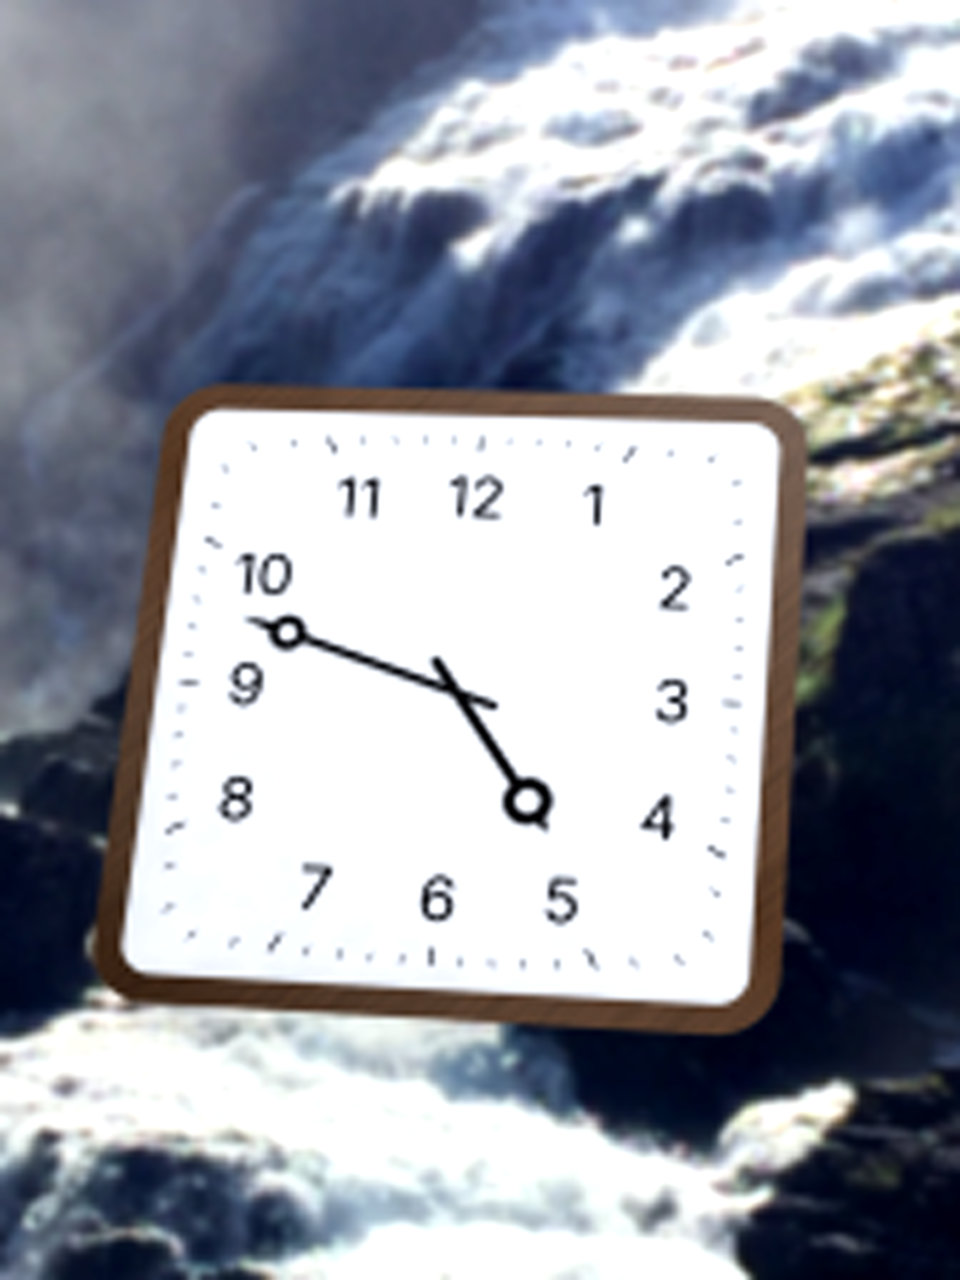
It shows 4,48
